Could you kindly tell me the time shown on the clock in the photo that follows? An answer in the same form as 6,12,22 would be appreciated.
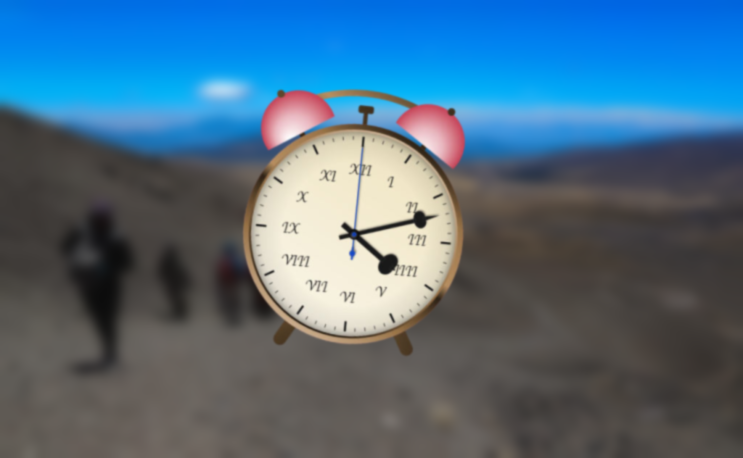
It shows 4,12,00
